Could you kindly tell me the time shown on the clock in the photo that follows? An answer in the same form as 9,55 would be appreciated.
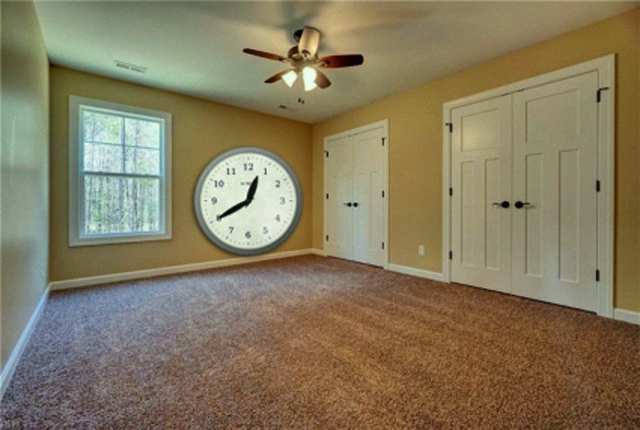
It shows 12,40
